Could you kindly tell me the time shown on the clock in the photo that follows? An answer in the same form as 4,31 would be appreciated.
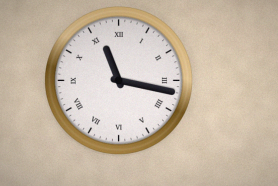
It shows 11,17
